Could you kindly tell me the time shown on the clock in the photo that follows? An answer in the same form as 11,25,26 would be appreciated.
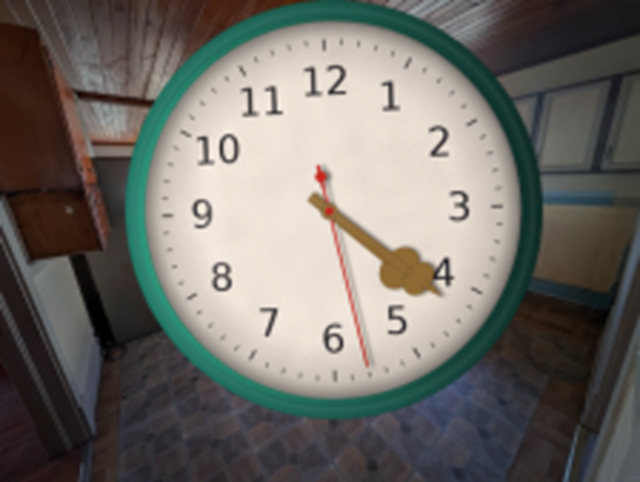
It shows 4,21,28
